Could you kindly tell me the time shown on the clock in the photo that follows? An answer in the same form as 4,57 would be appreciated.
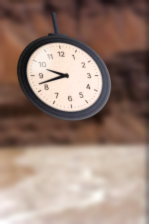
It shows 9,42
